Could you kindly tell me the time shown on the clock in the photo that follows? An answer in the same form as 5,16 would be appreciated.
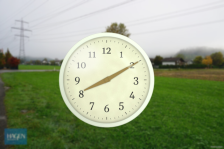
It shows 8,10
